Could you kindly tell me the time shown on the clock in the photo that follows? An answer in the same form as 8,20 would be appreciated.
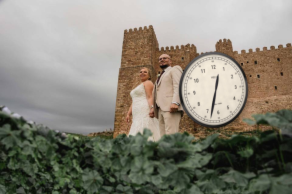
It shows 12,33
